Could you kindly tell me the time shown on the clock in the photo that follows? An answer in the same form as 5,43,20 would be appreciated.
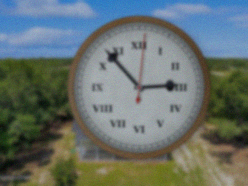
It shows 2,53,01
